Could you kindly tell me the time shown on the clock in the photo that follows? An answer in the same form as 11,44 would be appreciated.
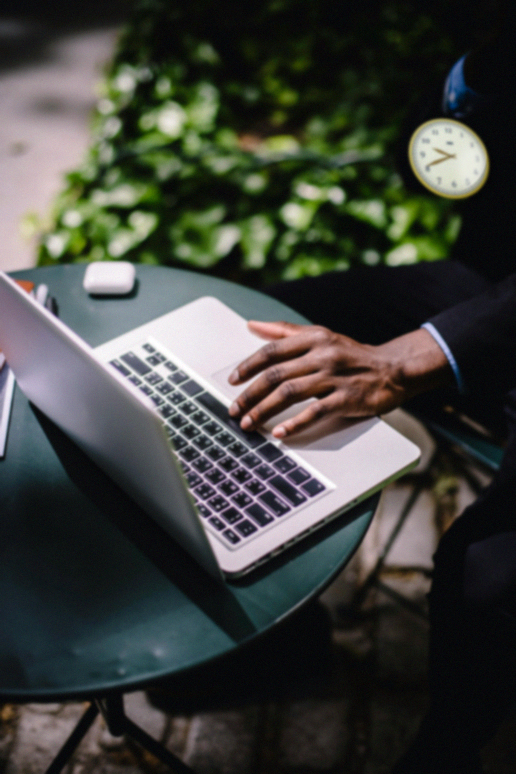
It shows 9,41
